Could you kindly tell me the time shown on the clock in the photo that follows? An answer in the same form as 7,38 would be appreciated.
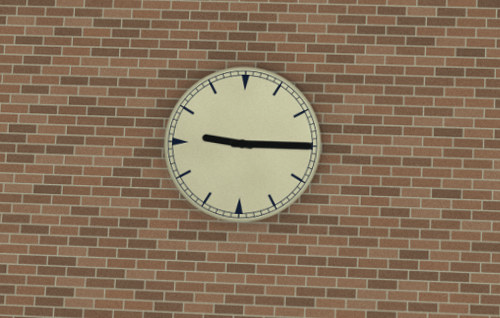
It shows 9,15
